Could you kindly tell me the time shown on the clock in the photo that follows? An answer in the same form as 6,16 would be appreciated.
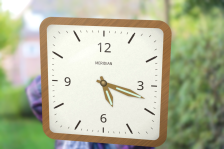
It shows 5,18
